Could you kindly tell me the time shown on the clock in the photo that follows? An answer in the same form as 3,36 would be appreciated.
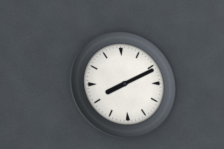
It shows 8,11
